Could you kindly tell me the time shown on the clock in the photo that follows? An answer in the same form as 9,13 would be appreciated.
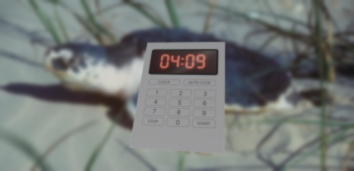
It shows 4,09
